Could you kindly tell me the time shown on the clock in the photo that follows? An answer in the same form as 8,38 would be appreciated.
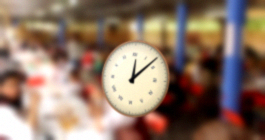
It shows 12,08
